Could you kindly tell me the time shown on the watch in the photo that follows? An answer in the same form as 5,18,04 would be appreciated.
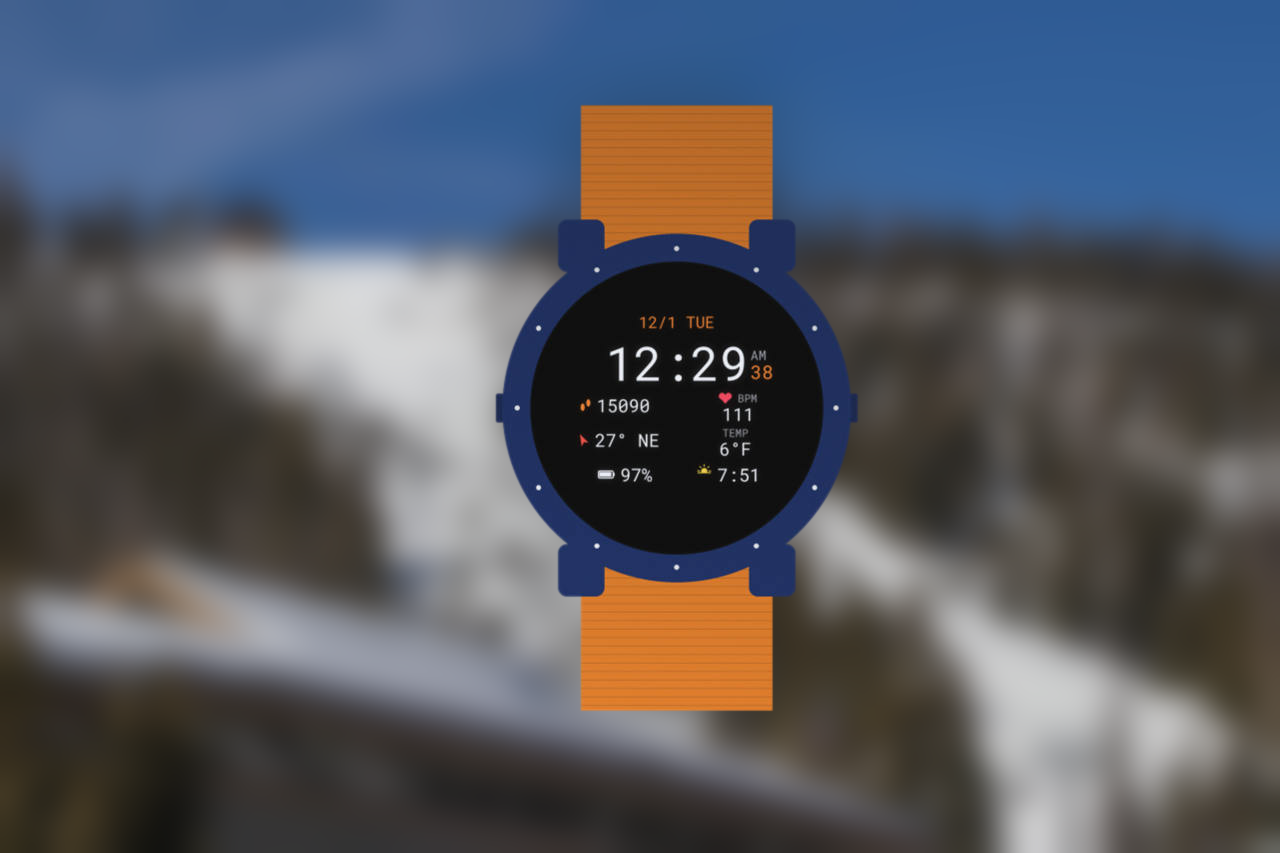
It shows 12,29,38
